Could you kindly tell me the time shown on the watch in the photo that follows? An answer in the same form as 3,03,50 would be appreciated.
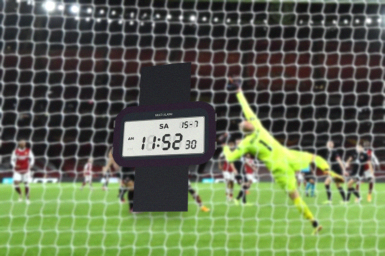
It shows 11,52,30
